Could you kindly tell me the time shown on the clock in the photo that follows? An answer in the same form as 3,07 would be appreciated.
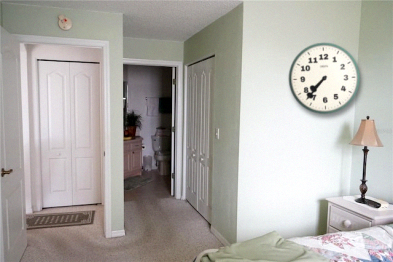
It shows 7,37
